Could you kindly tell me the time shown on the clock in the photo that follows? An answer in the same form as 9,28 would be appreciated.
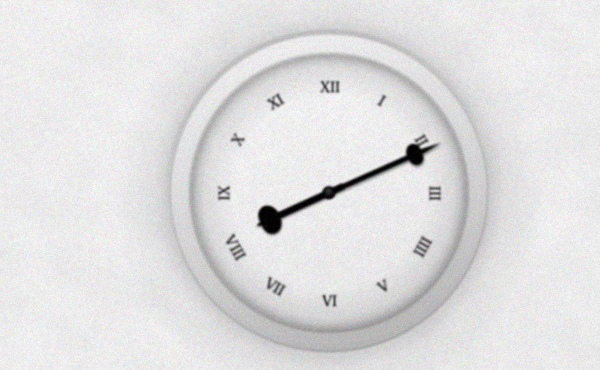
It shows 8,11
